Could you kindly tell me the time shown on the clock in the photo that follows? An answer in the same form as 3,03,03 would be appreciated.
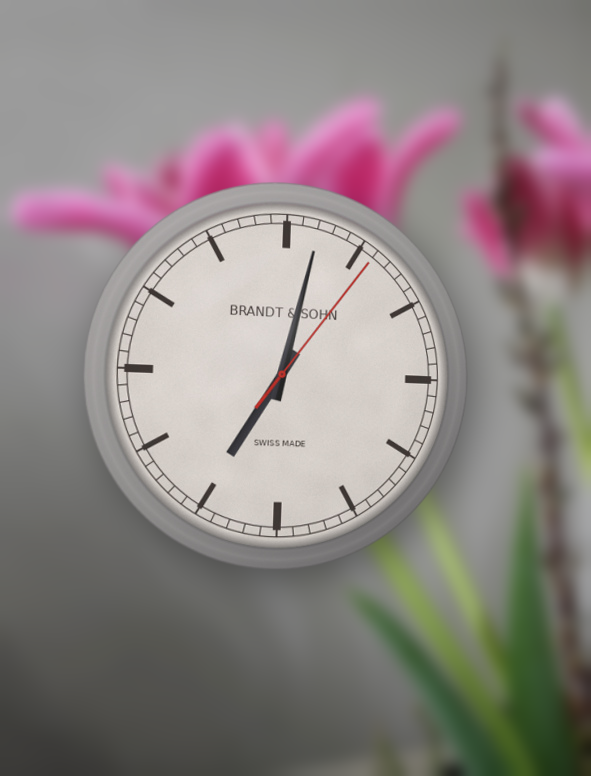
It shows 7,02,06
